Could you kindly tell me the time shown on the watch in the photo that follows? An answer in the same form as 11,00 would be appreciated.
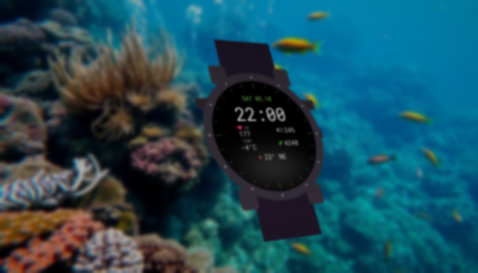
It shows 22,00
